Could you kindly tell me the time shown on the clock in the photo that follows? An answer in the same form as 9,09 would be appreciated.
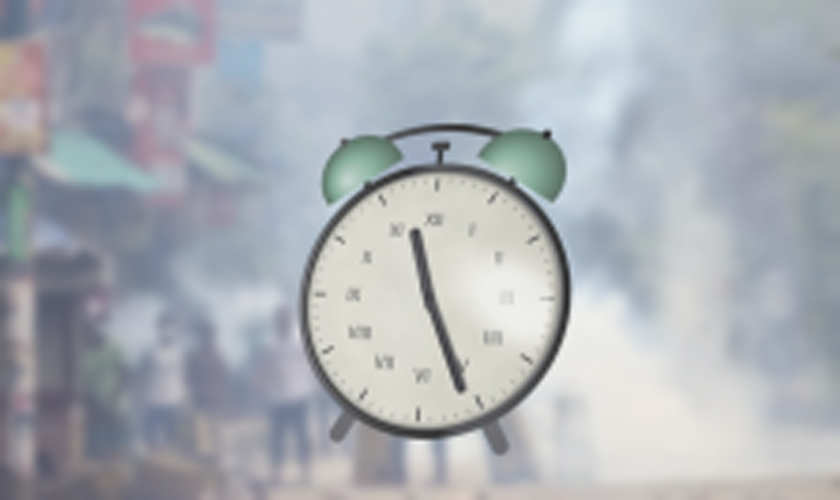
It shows 11,26
